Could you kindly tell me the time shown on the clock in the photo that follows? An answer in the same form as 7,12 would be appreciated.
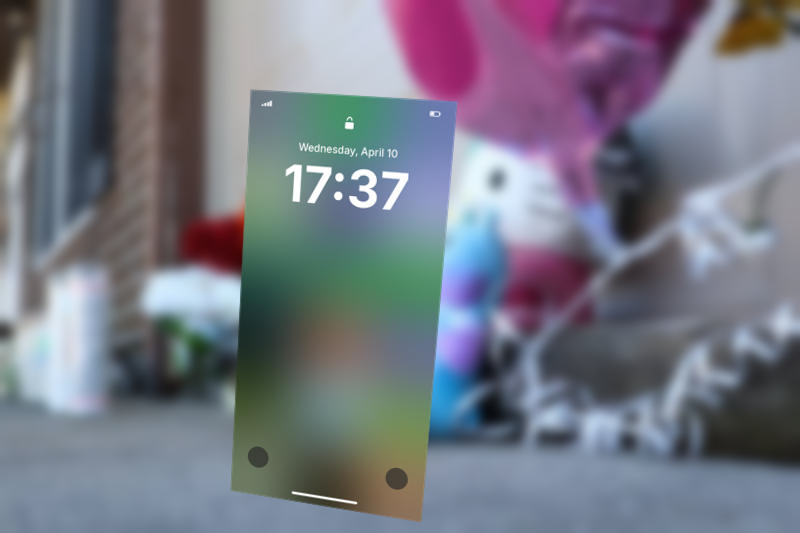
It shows 17,37
